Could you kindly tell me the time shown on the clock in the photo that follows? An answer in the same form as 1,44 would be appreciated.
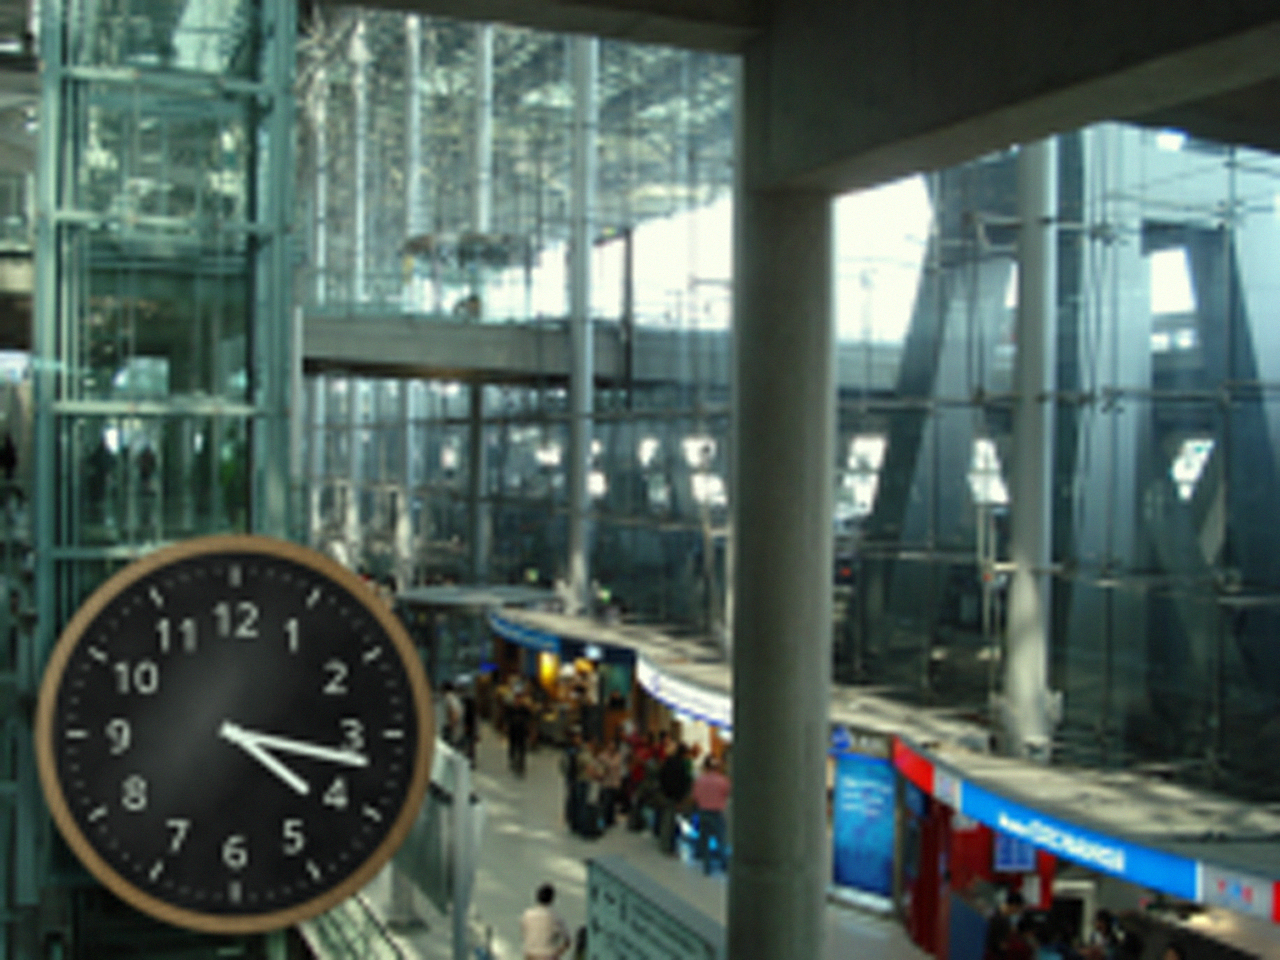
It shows 4,17
